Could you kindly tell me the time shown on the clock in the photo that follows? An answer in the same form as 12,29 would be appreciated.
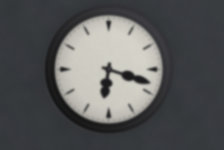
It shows 6,18
